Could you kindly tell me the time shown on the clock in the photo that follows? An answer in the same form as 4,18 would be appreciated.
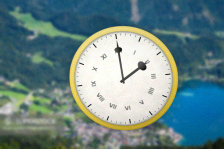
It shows 2,00
